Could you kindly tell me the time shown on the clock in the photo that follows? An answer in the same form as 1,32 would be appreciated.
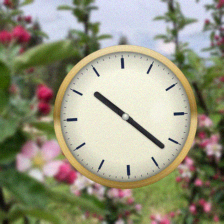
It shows 10,22
